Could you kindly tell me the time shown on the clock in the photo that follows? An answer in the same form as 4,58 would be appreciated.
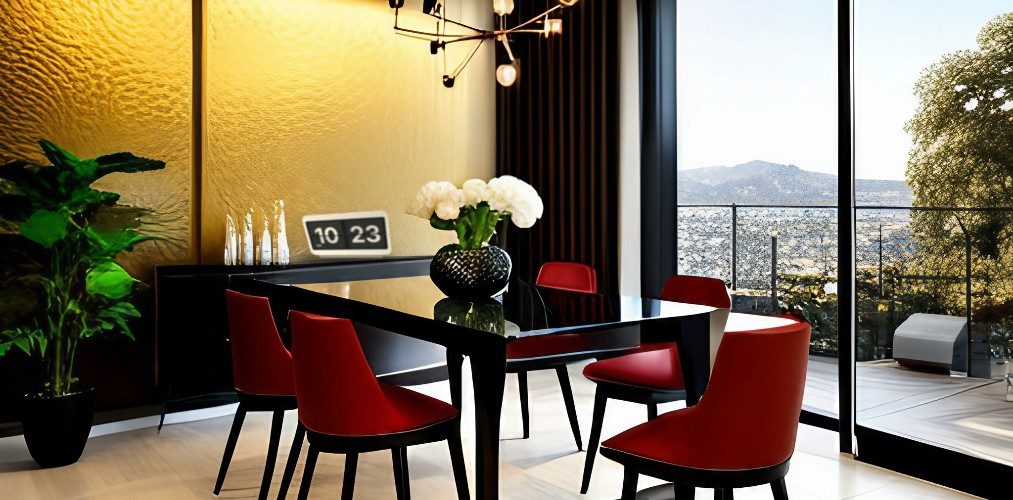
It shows 10,23
